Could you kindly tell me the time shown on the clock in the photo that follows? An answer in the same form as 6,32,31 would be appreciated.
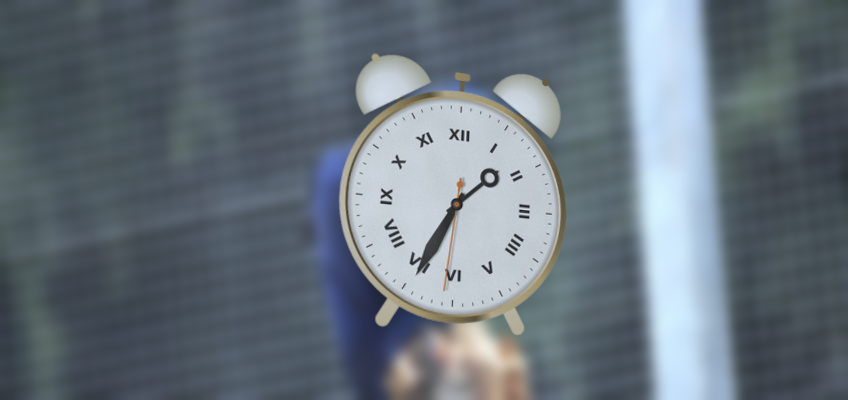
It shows 1,34,31
